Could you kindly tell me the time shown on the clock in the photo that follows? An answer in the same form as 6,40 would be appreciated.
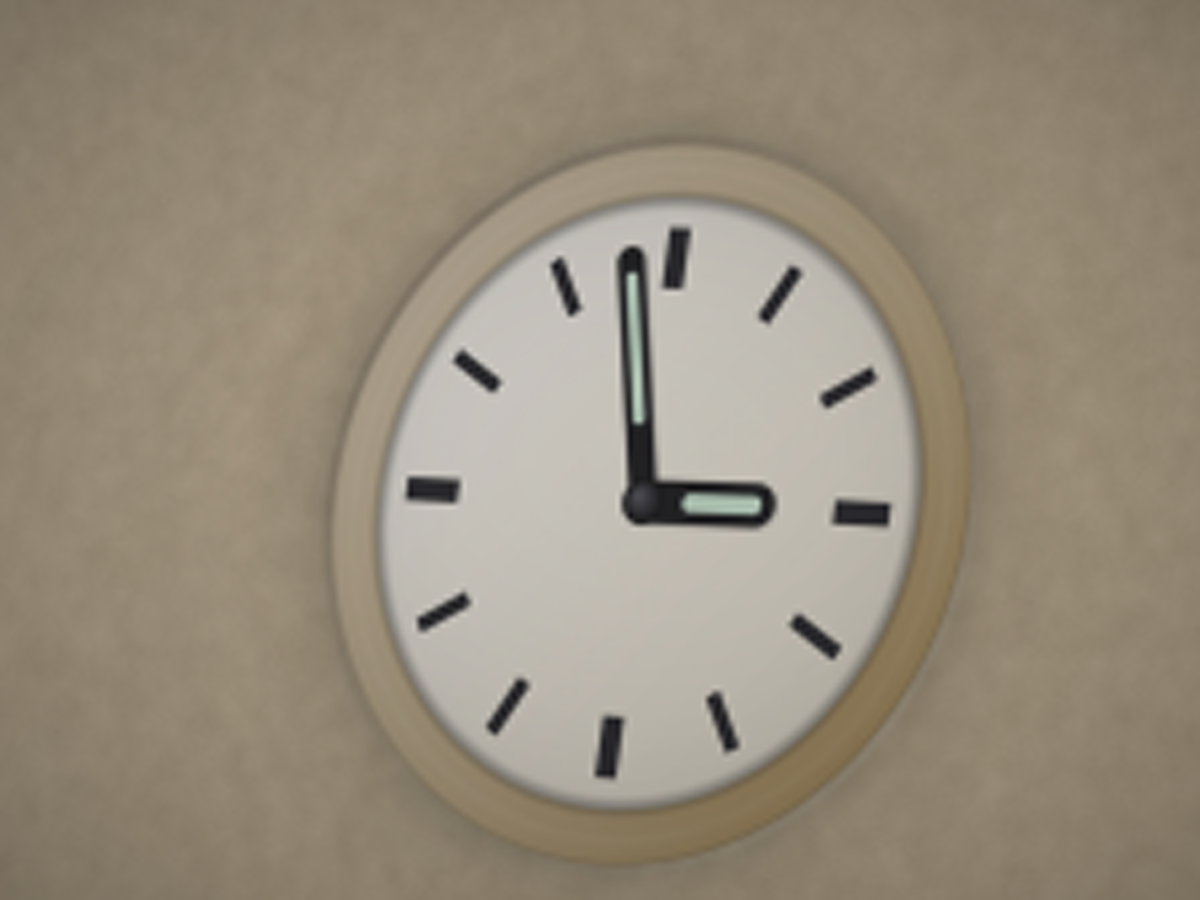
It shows 2,58
